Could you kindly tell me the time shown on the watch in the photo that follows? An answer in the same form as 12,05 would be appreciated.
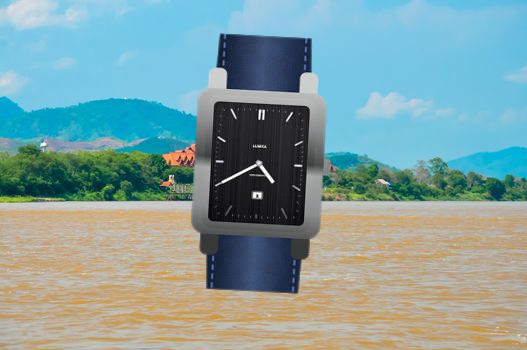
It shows 4,40
